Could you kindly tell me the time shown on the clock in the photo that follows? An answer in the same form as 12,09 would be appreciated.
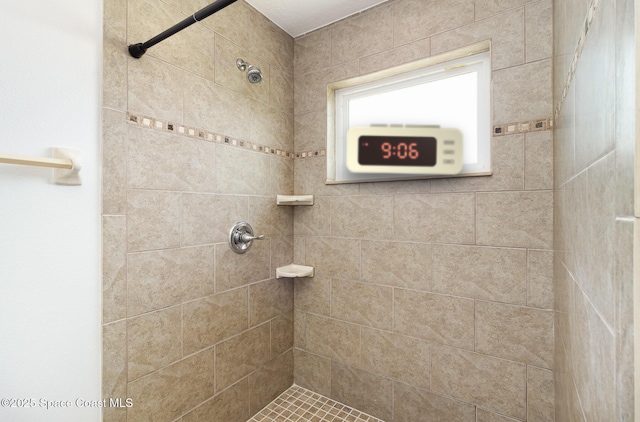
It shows 9,06
